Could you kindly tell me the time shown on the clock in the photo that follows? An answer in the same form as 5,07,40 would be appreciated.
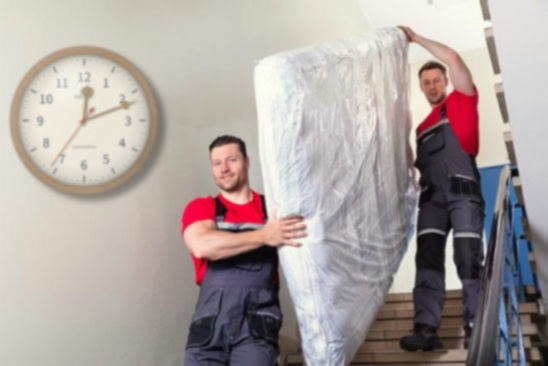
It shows 12,11,36
